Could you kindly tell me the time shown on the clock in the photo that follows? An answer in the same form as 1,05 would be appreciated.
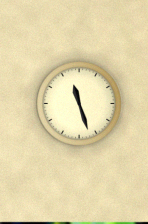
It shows 11,27
